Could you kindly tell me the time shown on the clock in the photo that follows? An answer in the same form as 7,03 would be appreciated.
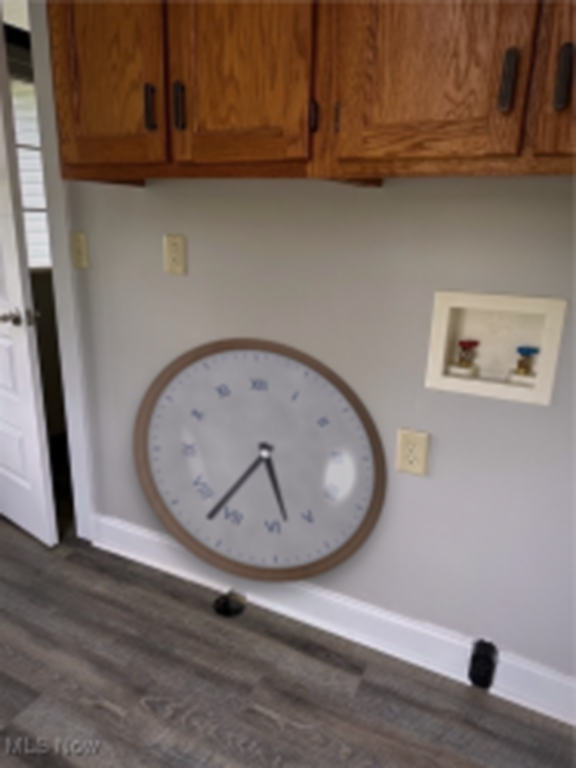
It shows 5,37
